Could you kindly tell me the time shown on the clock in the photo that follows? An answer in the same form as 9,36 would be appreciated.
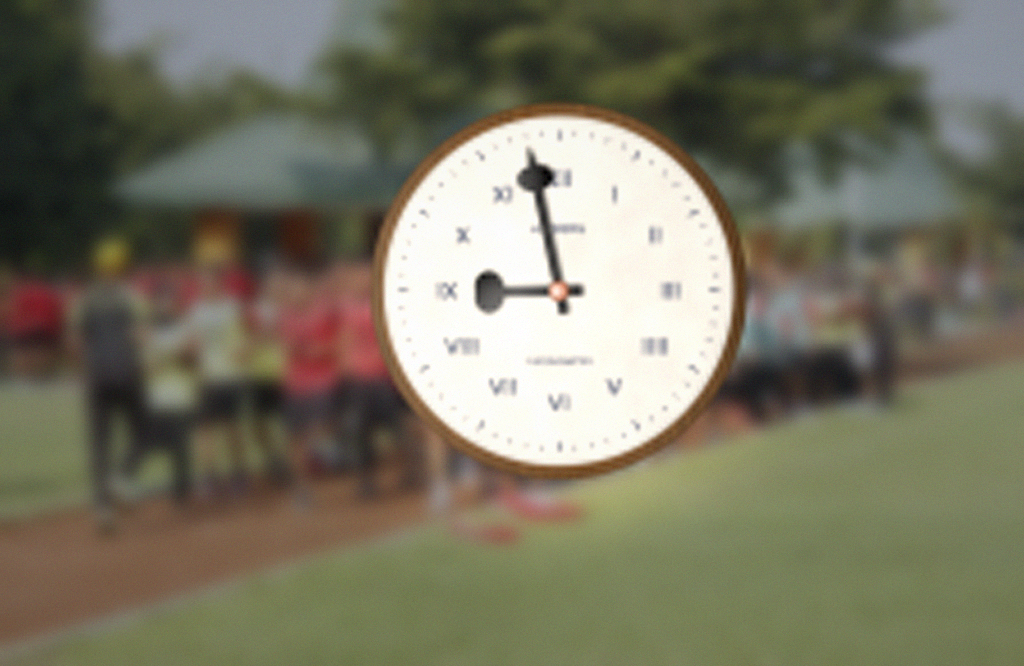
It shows 8,58
